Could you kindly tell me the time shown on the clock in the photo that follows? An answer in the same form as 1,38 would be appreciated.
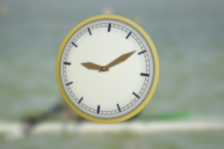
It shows 9,09
